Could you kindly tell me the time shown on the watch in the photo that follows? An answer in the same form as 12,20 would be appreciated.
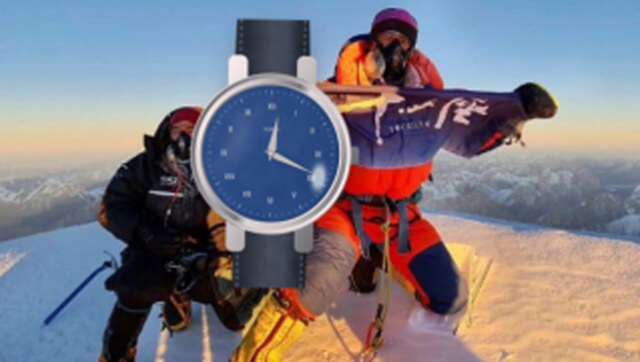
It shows 12,19
